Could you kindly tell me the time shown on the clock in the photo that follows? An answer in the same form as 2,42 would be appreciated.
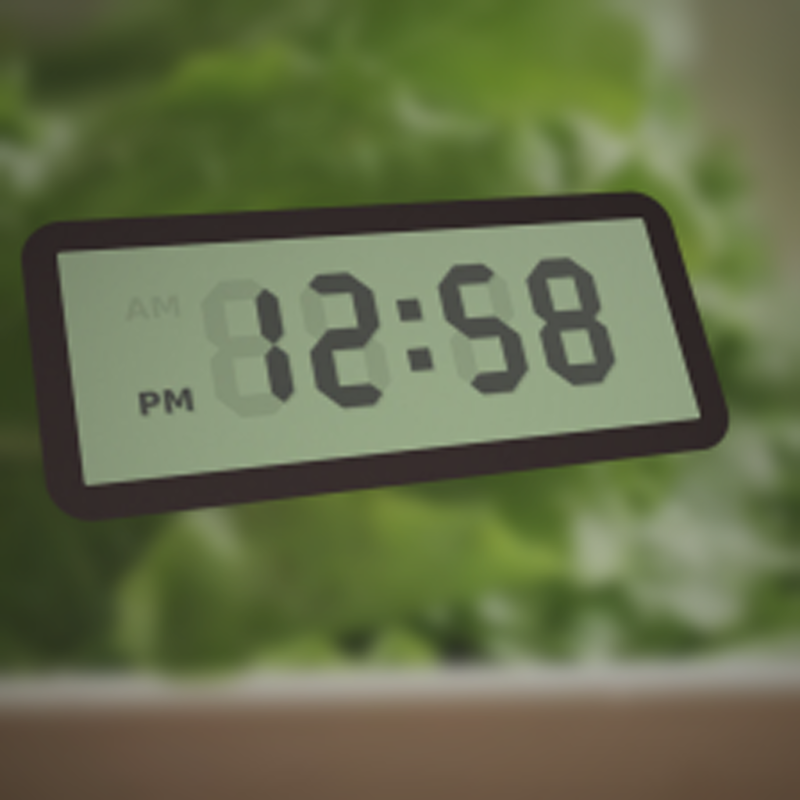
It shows 12,58
